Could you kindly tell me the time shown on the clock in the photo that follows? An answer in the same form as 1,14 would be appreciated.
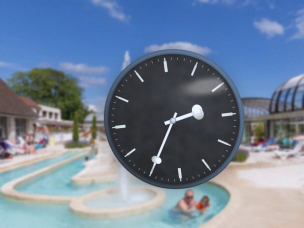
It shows 2,35
